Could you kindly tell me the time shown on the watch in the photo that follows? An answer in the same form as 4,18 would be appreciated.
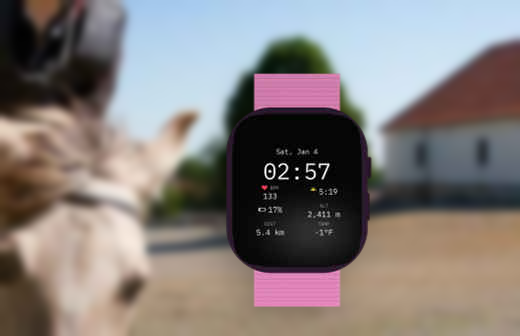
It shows 2,57
